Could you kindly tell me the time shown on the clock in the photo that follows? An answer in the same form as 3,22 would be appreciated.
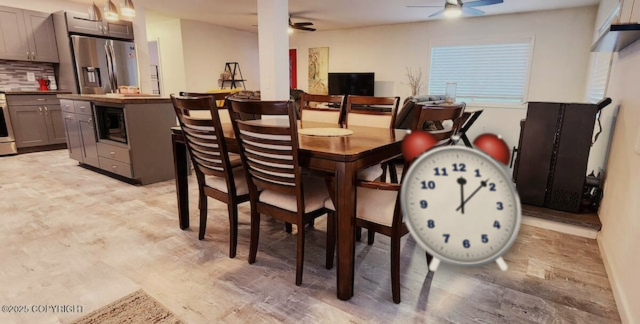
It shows 12,08
